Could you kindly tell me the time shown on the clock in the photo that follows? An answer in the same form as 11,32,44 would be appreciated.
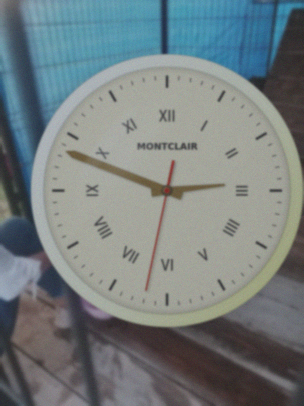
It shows 2,48,32
